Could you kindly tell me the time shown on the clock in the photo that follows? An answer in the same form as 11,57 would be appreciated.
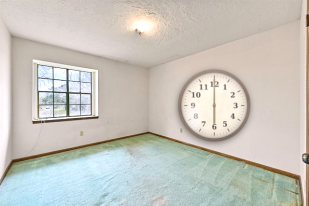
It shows 6,00
